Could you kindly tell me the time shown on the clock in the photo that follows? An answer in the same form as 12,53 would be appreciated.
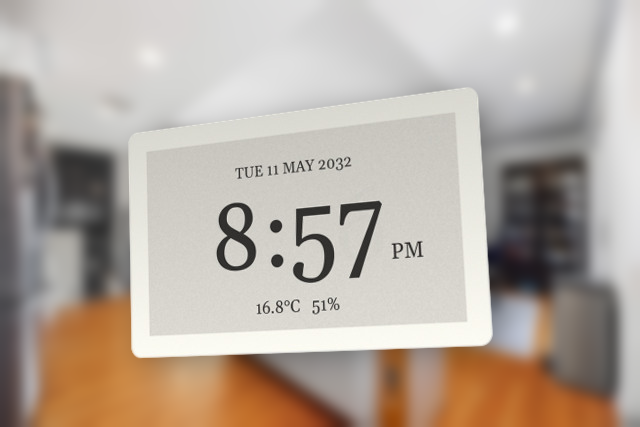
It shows 8,57
